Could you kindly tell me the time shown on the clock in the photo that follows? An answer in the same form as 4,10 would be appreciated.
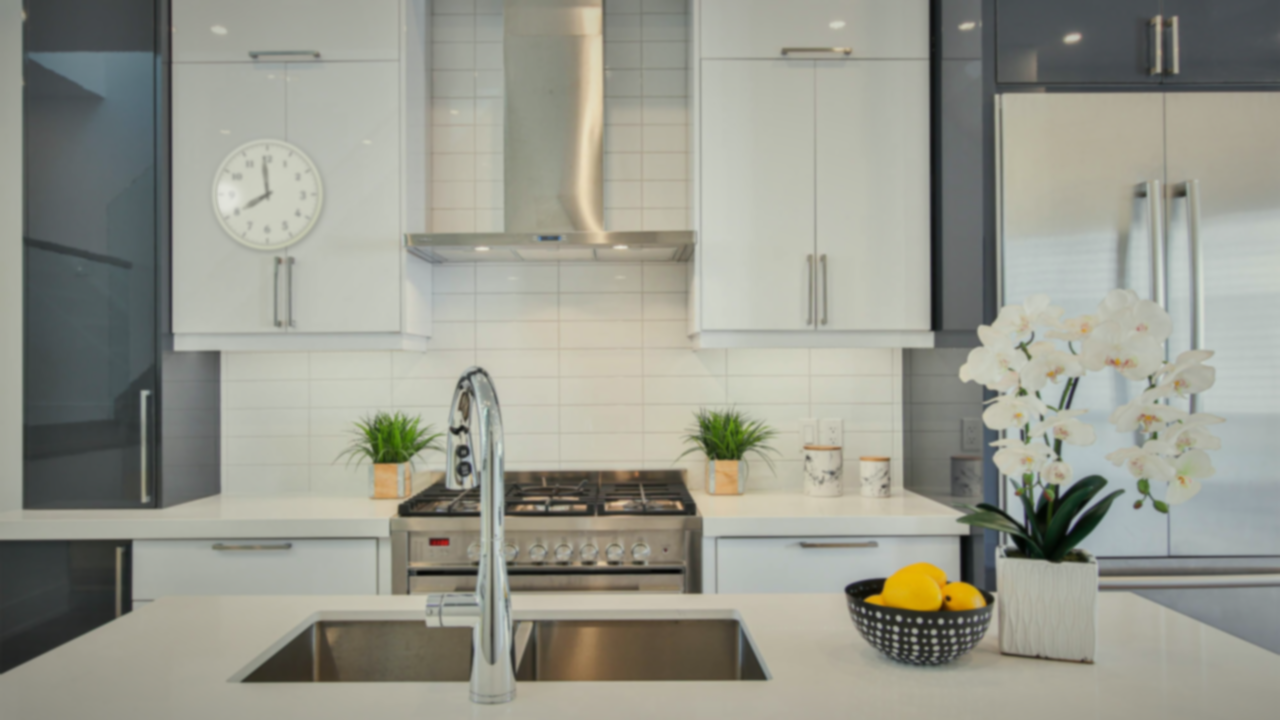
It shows 7,59
